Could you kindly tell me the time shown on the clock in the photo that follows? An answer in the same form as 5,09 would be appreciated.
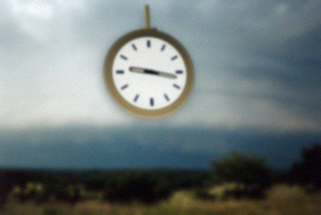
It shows 9,17
